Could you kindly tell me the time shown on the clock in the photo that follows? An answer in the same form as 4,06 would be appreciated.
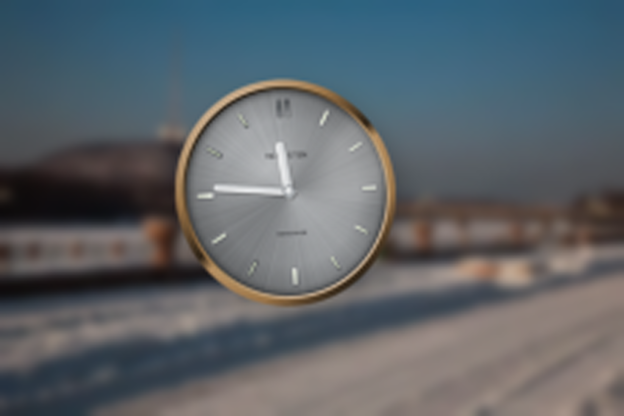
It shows 11,46
